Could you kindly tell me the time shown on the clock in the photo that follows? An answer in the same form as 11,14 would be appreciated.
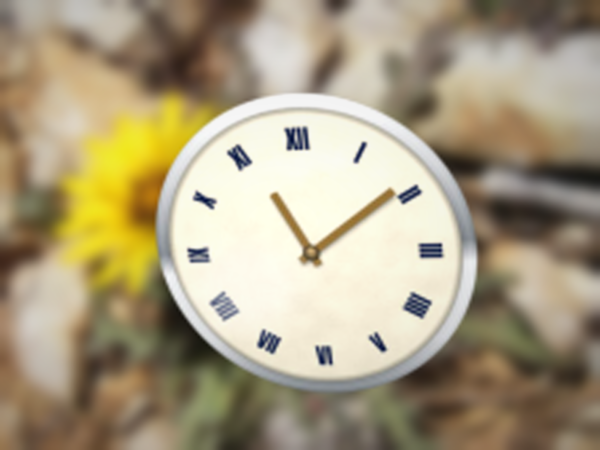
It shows 11,09
